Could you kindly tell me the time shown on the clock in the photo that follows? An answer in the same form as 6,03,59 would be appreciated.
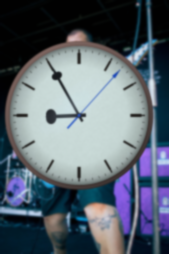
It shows 8,55,07
